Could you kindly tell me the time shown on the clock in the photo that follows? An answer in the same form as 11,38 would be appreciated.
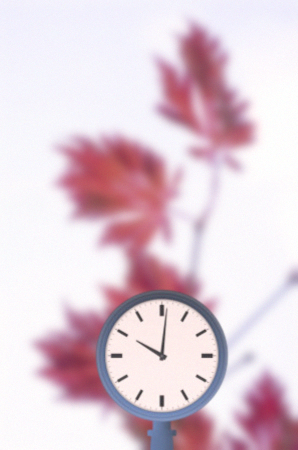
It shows 10,01
